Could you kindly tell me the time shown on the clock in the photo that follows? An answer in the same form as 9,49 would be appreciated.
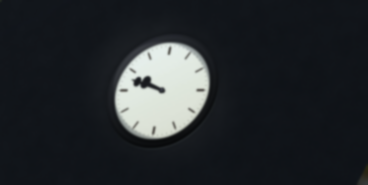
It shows 9,48
